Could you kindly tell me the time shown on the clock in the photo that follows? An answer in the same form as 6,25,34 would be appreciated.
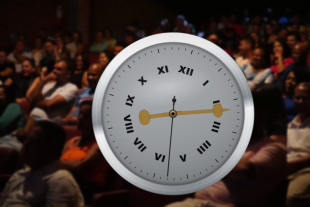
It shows 8,11,28
